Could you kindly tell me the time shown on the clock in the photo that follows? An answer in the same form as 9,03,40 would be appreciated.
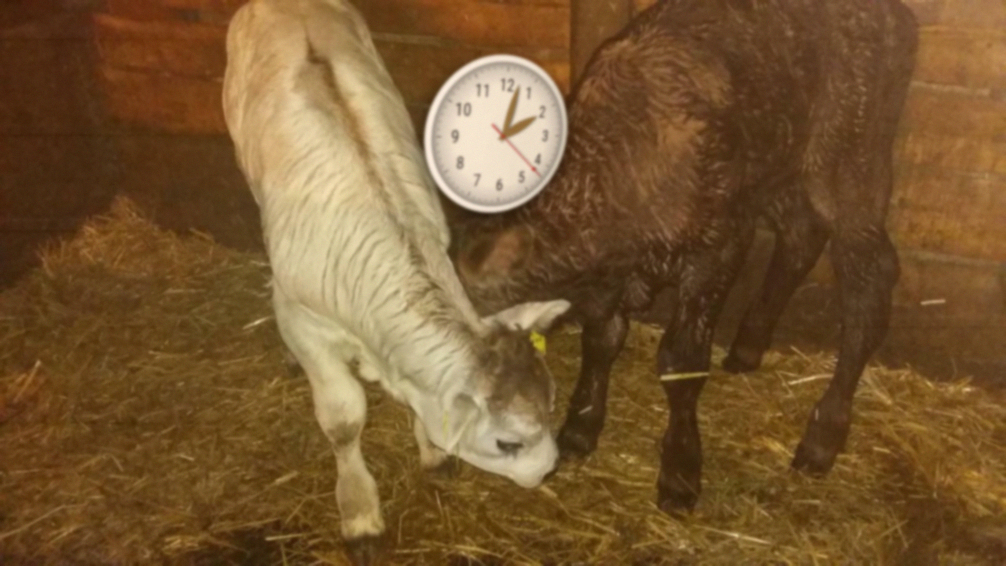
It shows 2,02,22
